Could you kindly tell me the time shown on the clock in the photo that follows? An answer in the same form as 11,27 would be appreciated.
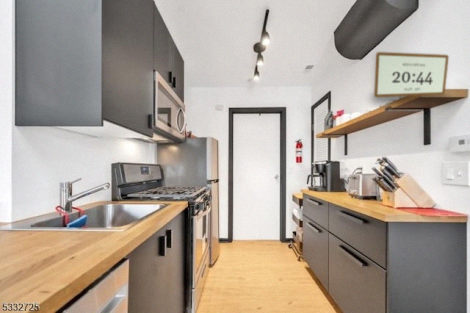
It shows 20,44
